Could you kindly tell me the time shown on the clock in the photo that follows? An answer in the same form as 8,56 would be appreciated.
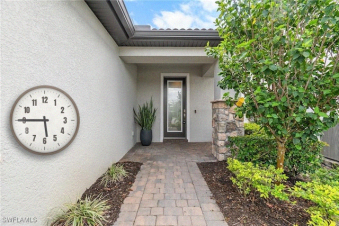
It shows 5,45
